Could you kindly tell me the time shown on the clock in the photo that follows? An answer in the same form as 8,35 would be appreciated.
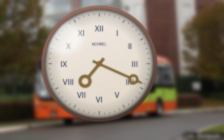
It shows 7,19
